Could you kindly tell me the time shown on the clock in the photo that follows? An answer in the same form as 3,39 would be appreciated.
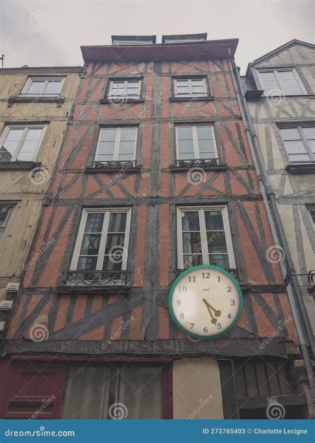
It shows 4,26
